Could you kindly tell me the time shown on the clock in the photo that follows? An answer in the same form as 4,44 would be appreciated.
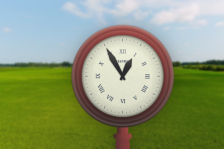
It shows 12,55
